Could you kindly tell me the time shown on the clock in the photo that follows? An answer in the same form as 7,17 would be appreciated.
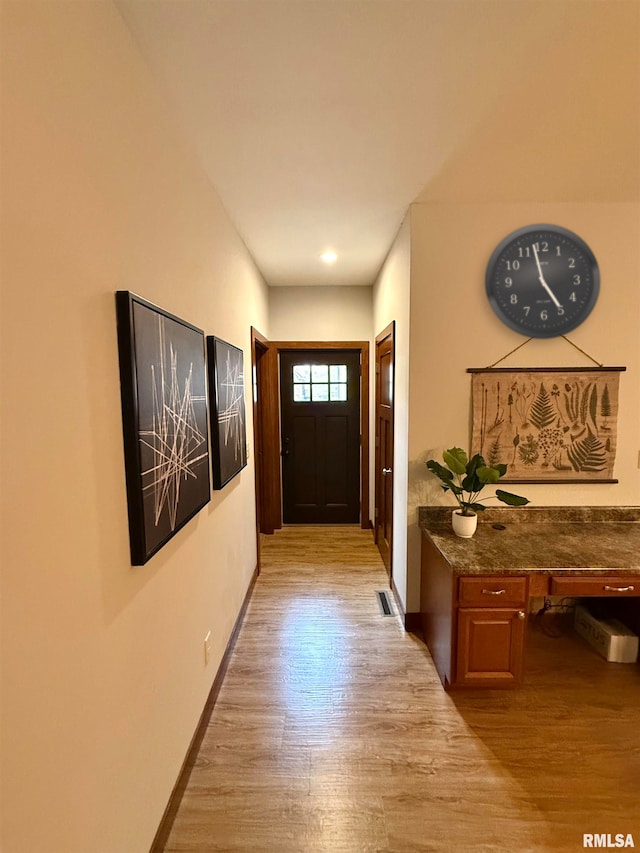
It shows 4,58
